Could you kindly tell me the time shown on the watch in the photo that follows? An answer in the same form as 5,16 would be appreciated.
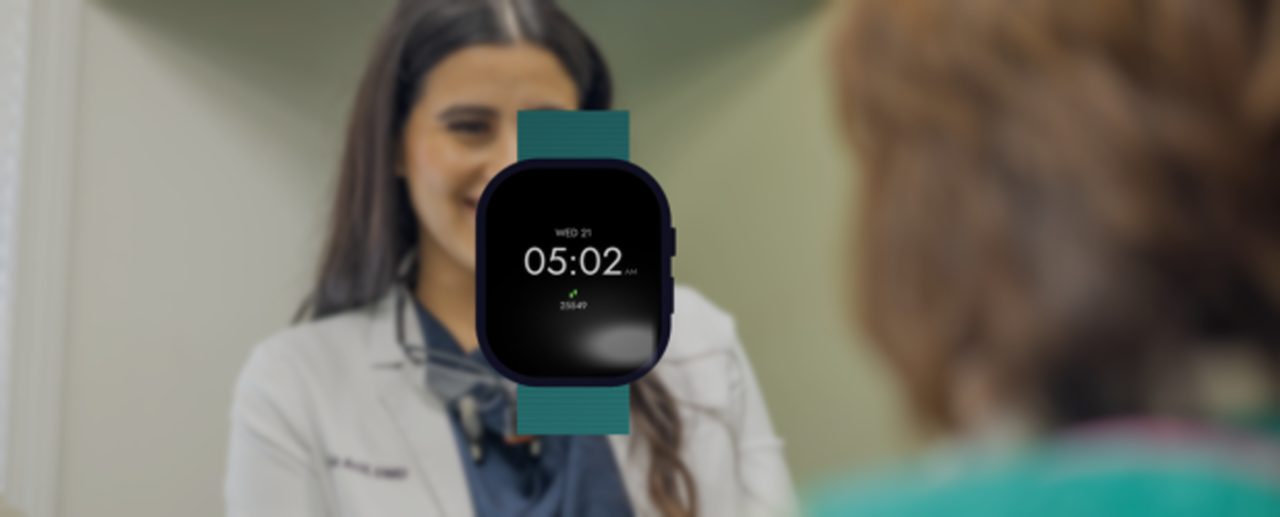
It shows 5,02
